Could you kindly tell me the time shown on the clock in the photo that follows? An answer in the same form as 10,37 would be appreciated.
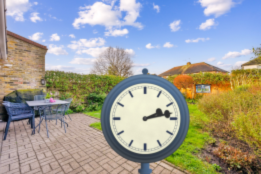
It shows 2,13
